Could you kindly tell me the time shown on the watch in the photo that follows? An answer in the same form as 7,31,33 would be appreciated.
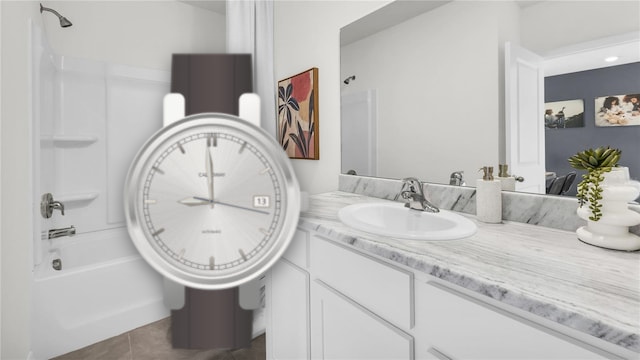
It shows 8,59,17
